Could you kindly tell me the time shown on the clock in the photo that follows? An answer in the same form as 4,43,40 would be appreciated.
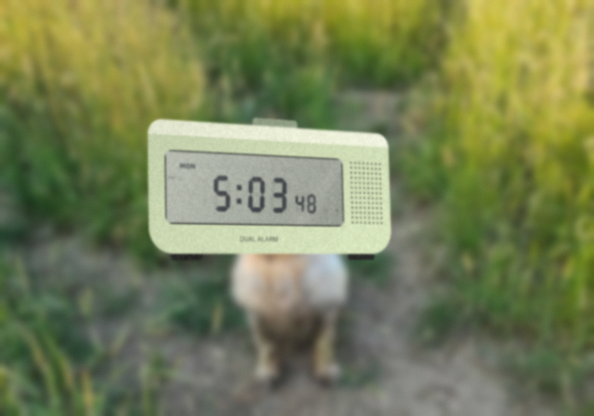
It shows 5,03,48
